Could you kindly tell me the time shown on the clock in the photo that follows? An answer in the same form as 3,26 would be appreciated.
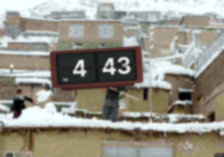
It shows 4,43
